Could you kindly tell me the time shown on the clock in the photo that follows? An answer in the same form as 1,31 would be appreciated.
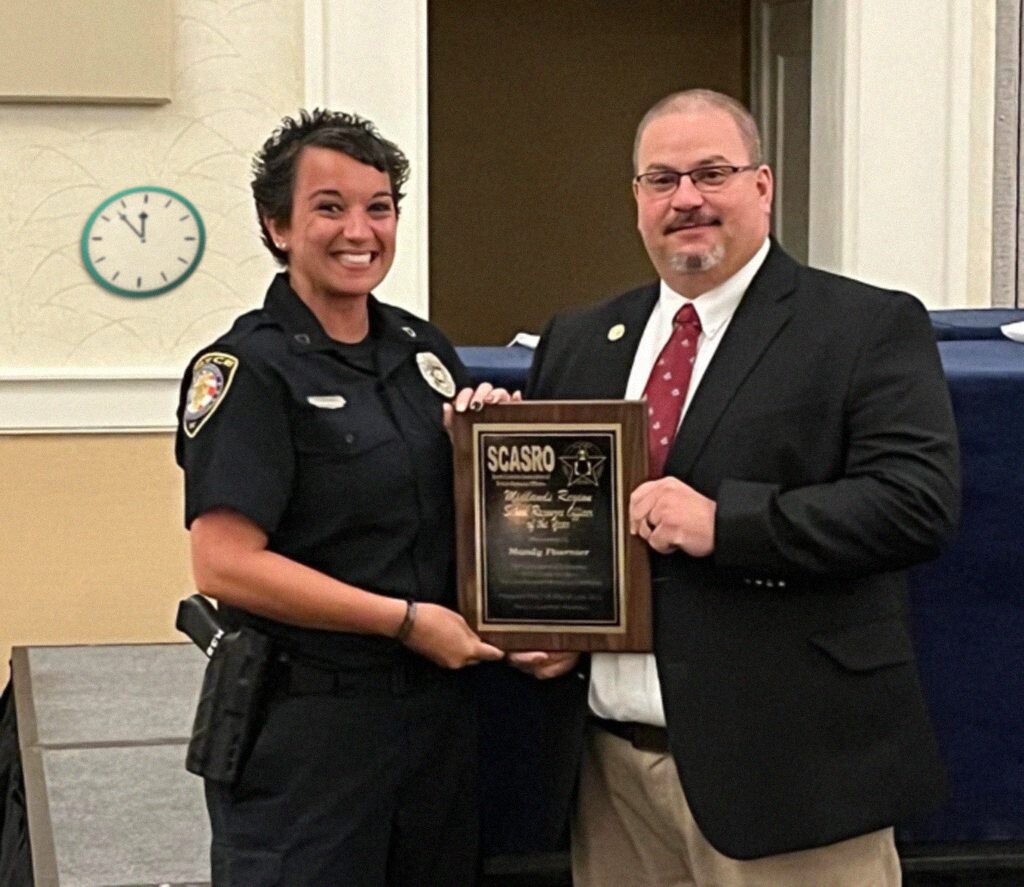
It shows 11,53
